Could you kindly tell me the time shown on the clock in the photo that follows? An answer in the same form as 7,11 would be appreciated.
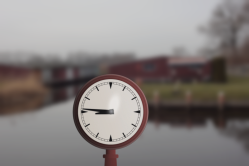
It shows 8,46
